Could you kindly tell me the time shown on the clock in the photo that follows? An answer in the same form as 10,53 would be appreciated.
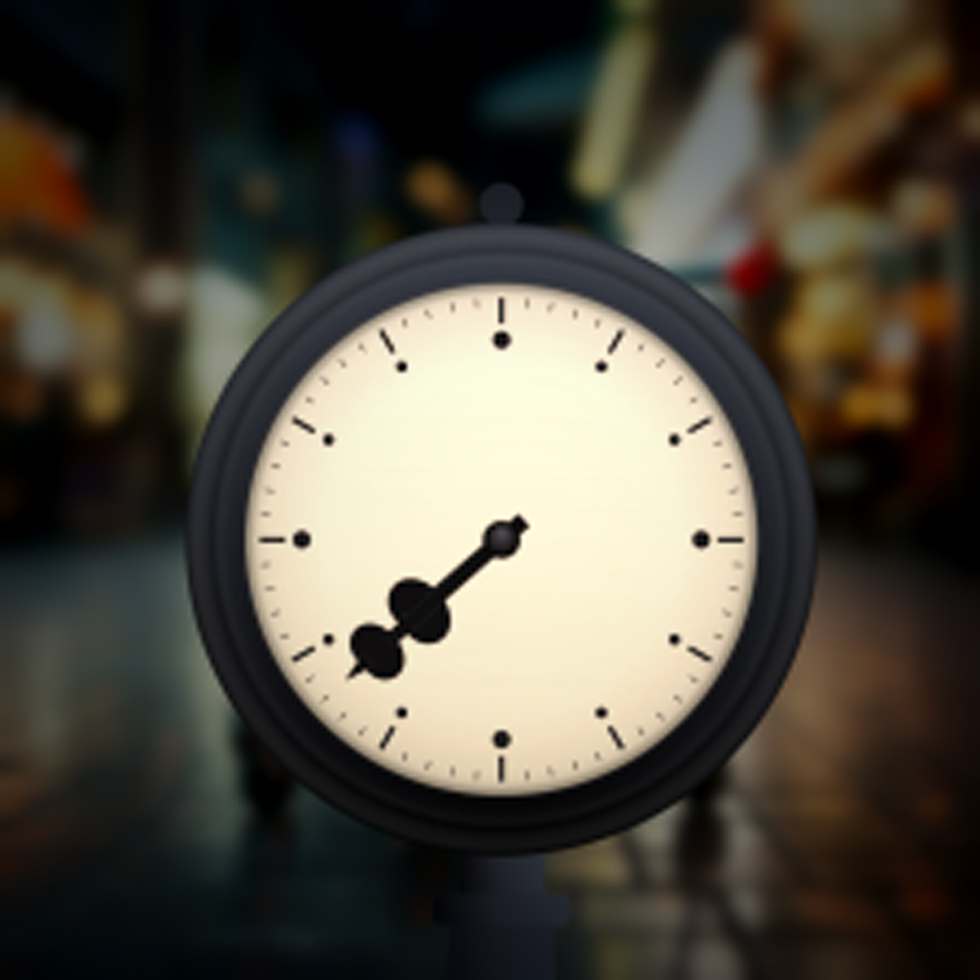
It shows 7,38
